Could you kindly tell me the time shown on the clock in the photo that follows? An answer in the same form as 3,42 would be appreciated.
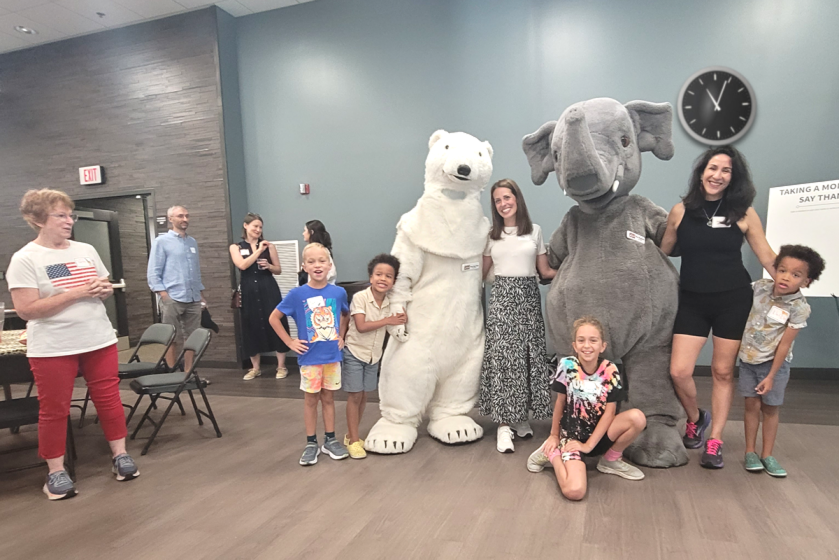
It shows 11,04
